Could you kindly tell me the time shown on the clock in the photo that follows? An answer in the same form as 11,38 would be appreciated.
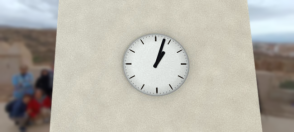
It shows 1,03
